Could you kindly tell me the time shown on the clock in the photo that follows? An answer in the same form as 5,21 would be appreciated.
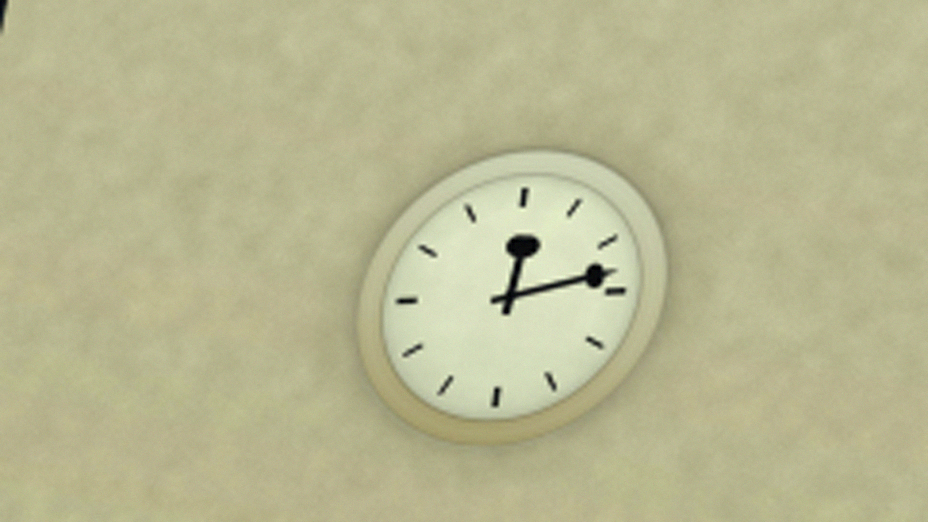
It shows 12,13
